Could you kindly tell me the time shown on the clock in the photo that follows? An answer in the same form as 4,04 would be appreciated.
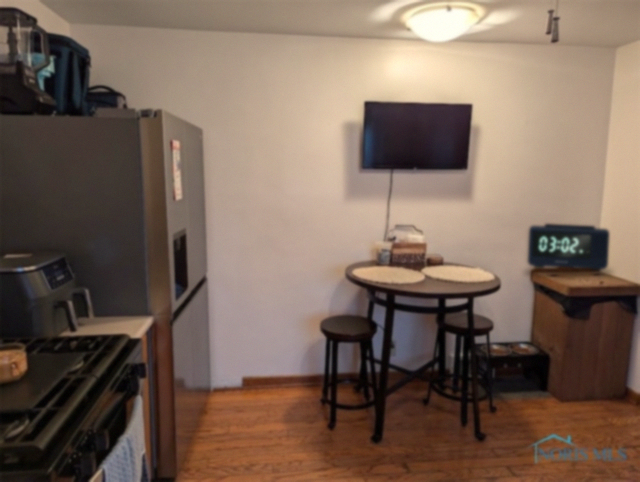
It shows 3,02
